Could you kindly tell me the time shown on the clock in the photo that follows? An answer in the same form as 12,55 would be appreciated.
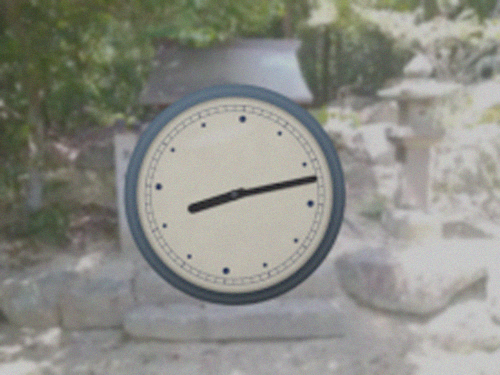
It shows 8,12
